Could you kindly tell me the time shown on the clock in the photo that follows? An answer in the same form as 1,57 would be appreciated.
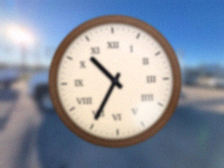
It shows 10,35
